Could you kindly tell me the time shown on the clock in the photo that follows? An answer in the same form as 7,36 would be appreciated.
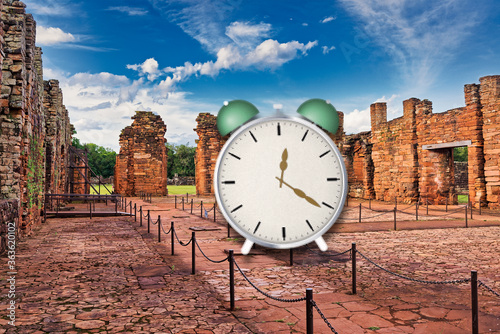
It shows 12,21
